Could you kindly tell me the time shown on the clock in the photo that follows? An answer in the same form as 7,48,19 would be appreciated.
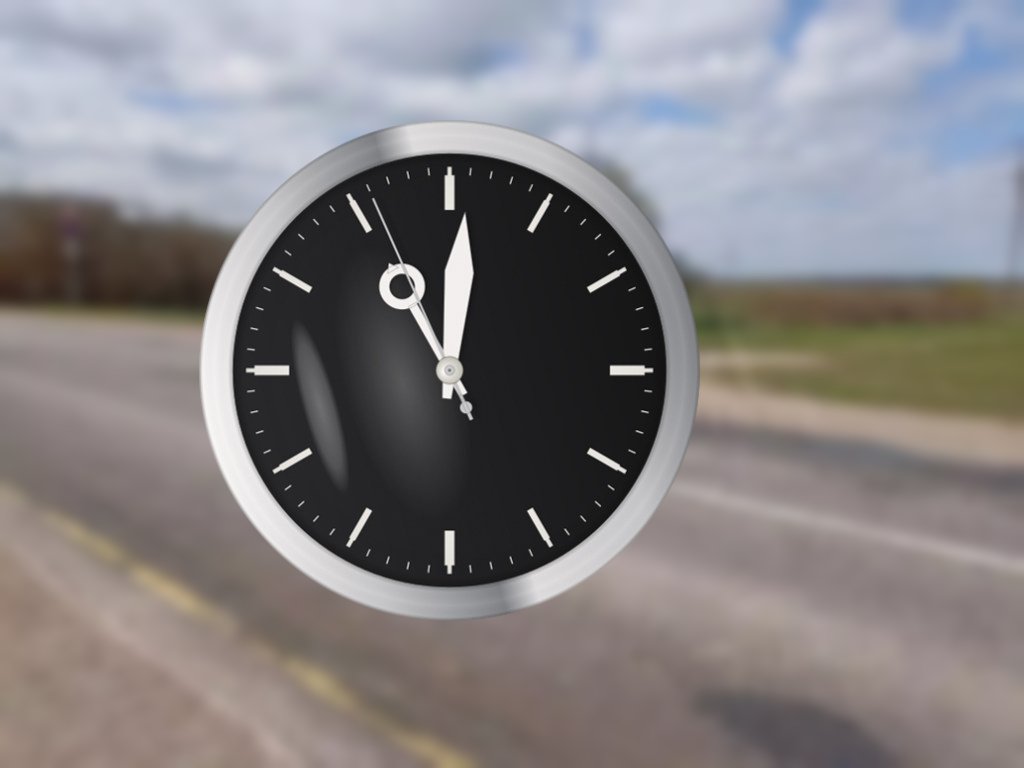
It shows 11,00,56
